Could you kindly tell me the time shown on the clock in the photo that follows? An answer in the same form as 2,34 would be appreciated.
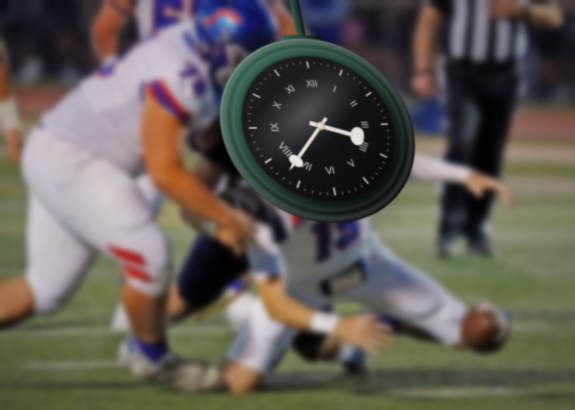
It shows 3,37
